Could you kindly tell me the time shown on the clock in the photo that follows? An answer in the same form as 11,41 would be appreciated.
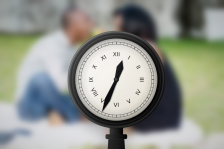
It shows 12,34
